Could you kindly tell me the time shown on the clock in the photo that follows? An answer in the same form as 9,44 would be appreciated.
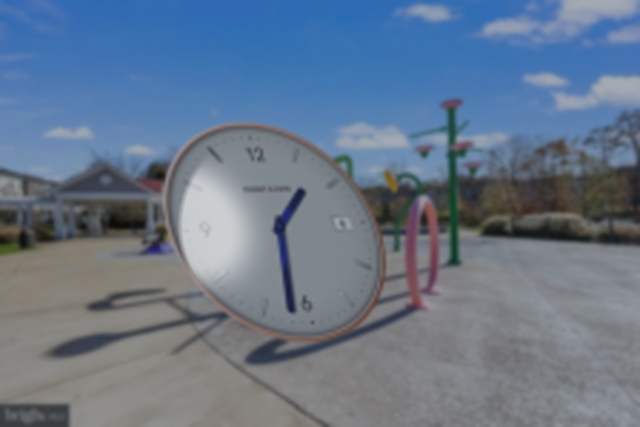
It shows 1,32
